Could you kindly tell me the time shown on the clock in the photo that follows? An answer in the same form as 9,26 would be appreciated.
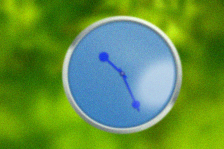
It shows 10,26
